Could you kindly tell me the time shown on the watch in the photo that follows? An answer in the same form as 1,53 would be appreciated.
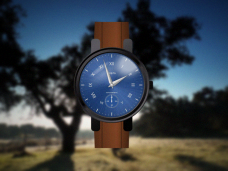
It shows 1,57
